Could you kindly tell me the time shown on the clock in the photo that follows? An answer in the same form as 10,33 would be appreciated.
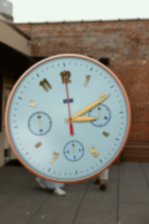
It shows 3,11
